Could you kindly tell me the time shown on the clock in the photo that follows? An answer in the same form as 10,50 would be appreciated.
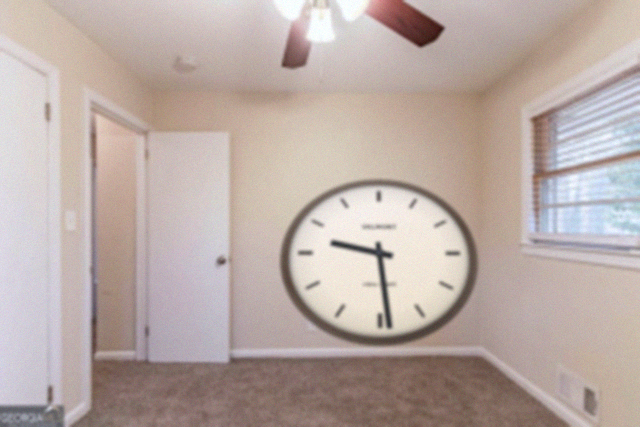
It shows 9,29
